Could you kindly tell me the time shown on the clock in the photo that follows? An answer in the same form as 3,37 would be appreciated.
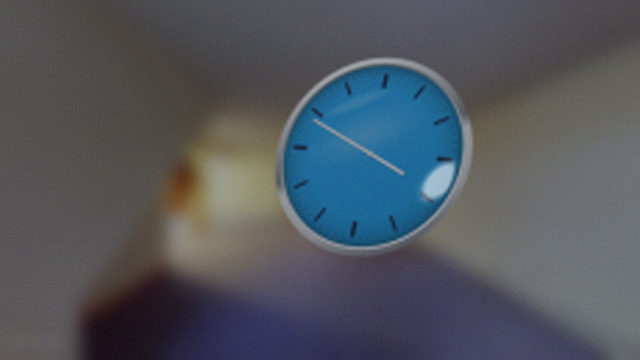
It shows 3,49
